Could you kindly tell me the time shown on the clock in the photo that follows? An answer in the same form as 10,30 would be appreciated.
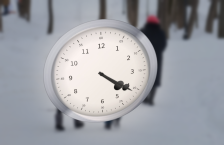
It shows 4,21
